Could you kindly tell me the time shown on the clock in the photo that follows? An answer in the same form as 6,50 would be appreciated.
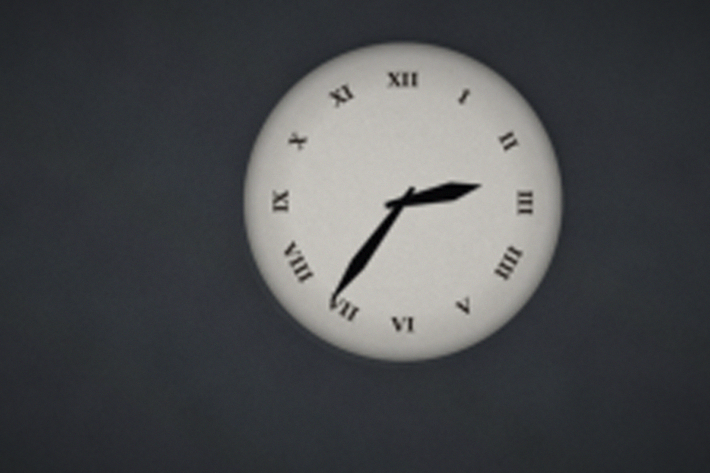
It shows 2,36
